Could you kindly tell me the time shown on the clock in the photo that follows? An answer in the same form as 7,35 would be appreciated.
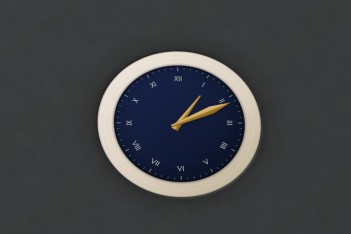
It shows 1,11
